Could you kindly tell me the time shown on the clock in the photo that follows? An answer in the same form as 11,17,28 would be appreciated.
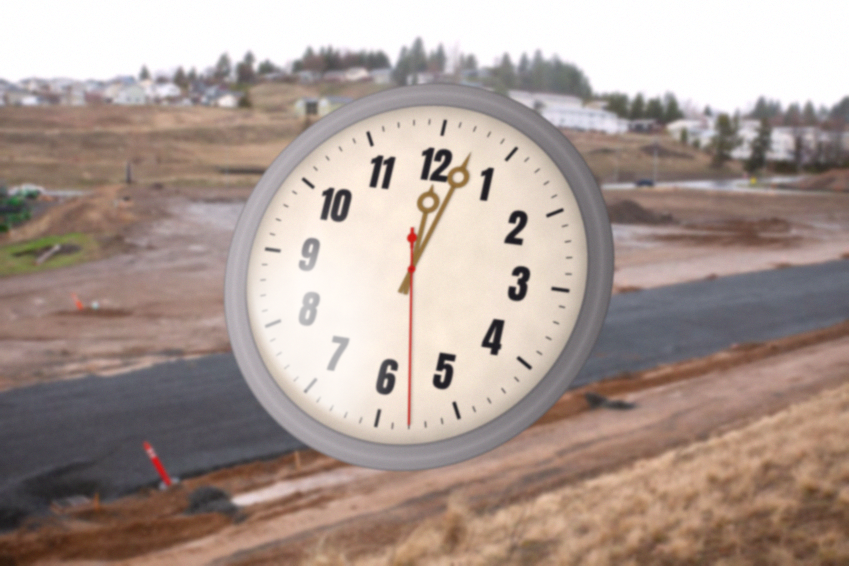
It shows 12,02,28
